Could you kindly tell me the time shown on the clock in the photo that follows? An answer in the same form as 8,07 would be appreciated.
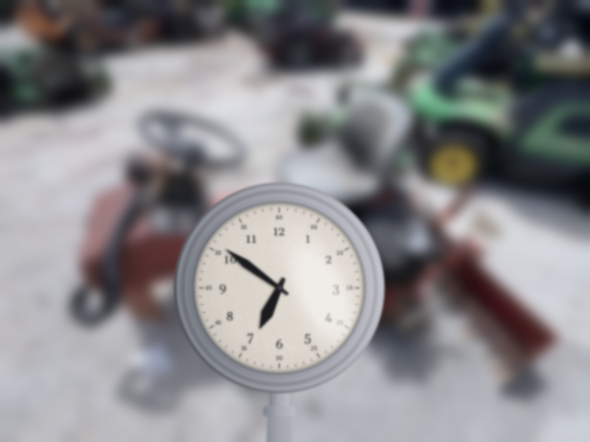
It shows 6,51
